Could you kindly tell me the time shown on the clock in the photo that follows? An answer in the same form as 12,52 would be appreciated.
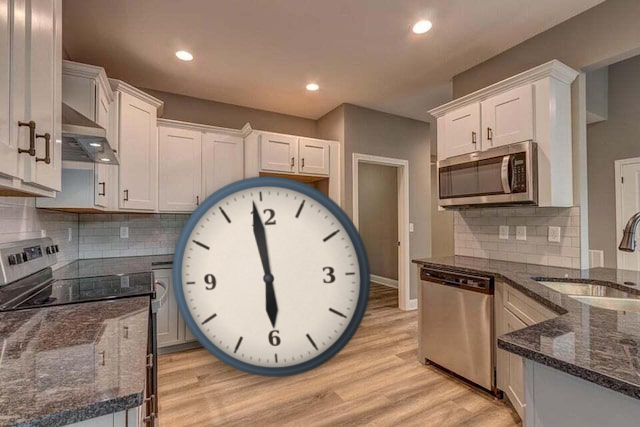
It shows 5,59
